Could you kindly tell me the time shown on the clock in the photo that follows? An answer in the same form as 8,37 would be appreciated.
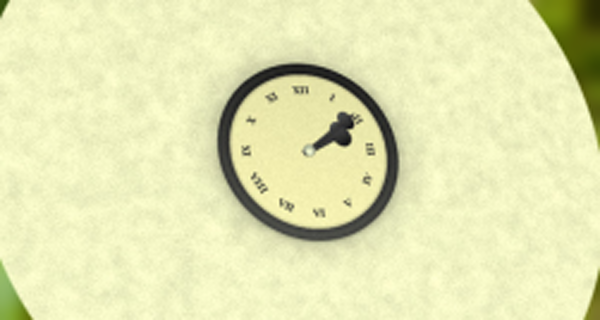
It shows 2,09
